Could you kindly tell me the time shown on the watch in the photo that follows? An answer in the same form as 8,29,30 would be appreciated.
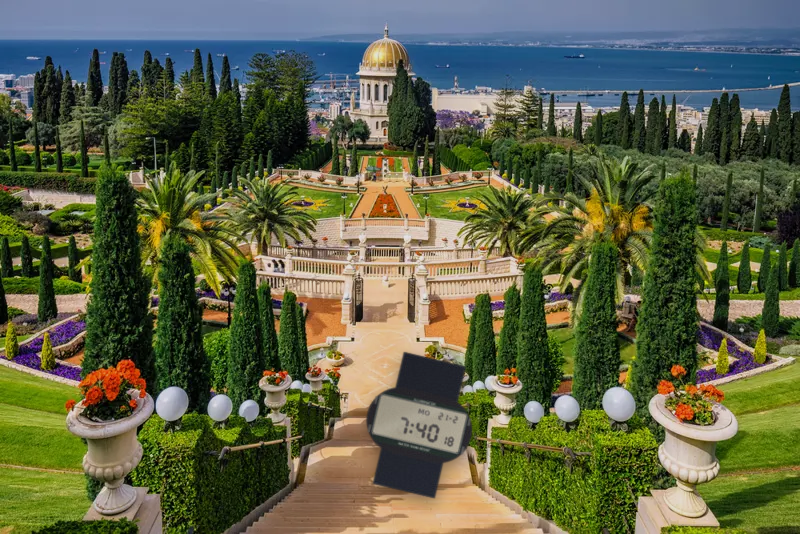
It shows 7,40,18
